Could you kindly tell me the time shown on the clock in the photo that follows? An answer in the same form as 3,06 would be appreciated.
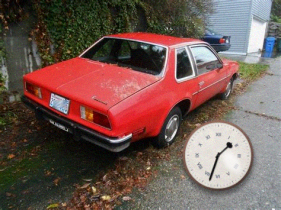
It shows 1,33
